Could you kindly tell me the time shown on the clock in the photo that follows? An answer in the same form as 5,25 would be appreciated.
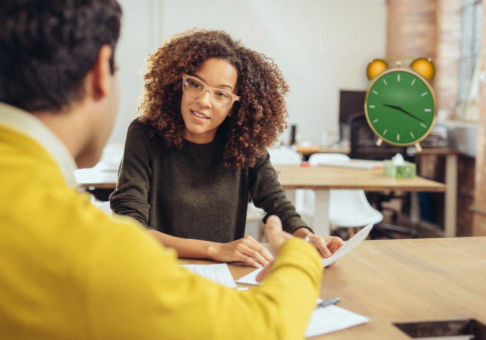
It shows 9,19
